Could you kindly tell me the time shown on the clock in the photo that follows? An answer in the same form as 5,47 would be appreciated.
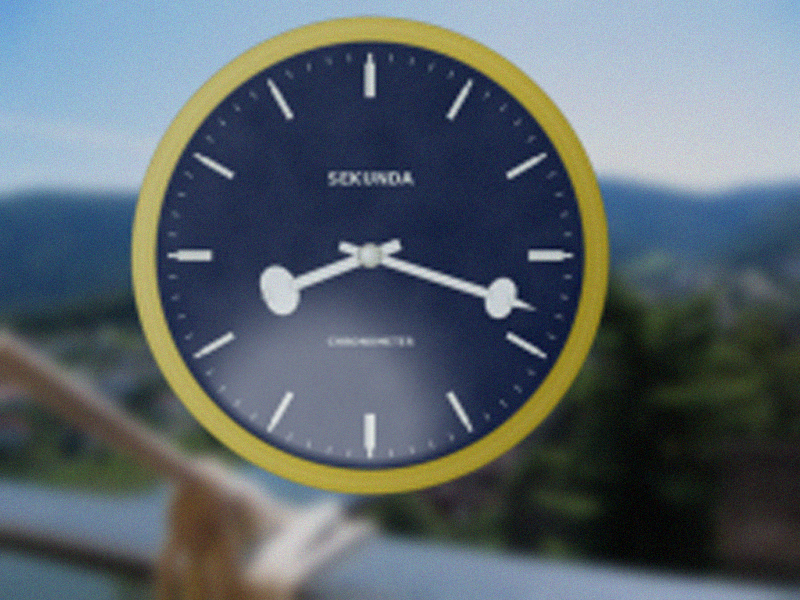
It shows 8,18
